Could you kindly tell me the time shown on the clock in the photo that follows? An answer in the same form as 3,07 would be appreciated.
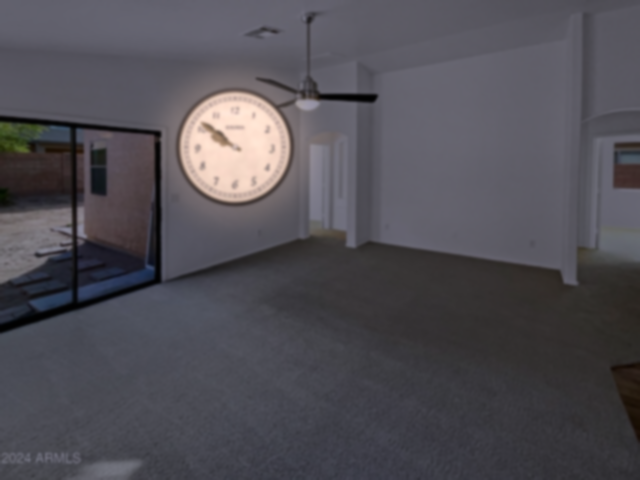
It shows 9,51
